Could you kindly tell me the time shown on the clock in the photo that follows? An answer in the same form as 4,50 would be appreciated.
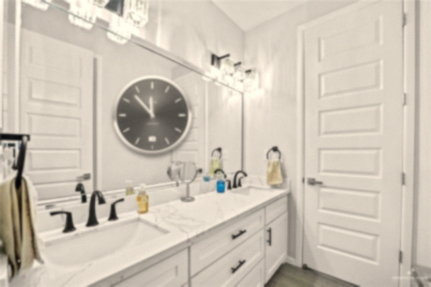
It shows 11,53
